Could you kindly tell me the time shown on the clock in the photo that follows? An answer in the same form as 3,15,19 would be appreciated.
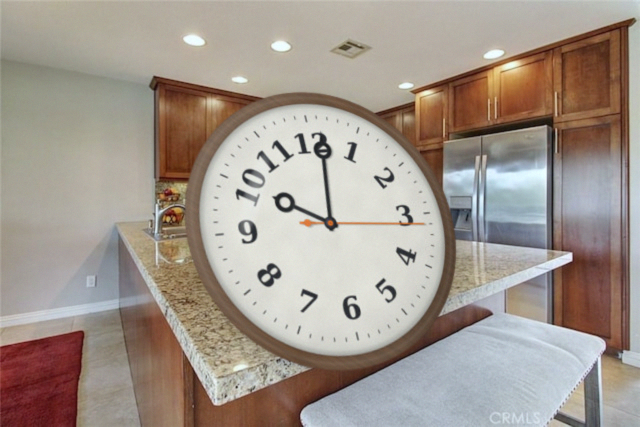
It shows 10,01,16
